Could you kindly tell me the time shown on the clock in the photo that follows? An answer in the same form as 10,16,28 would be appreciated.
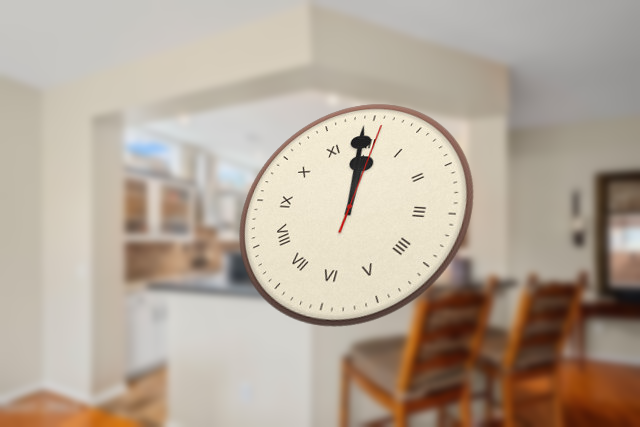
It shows 11,59,01
